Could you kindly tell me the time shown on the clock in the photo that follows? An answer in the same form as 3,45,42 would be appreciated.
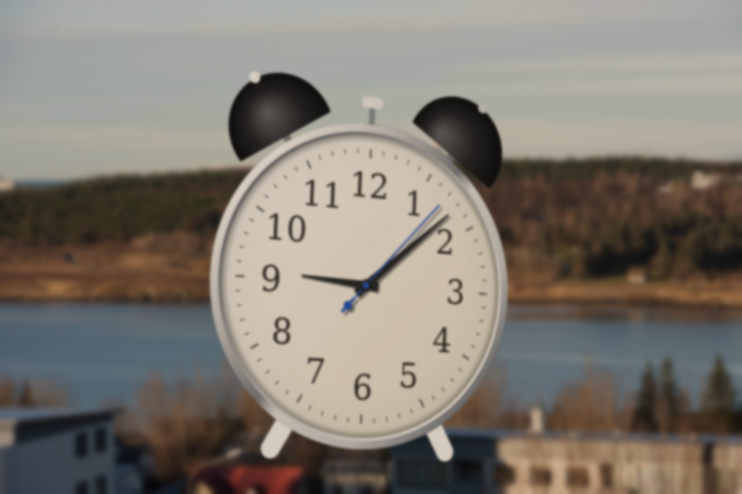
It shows 9,08,07
